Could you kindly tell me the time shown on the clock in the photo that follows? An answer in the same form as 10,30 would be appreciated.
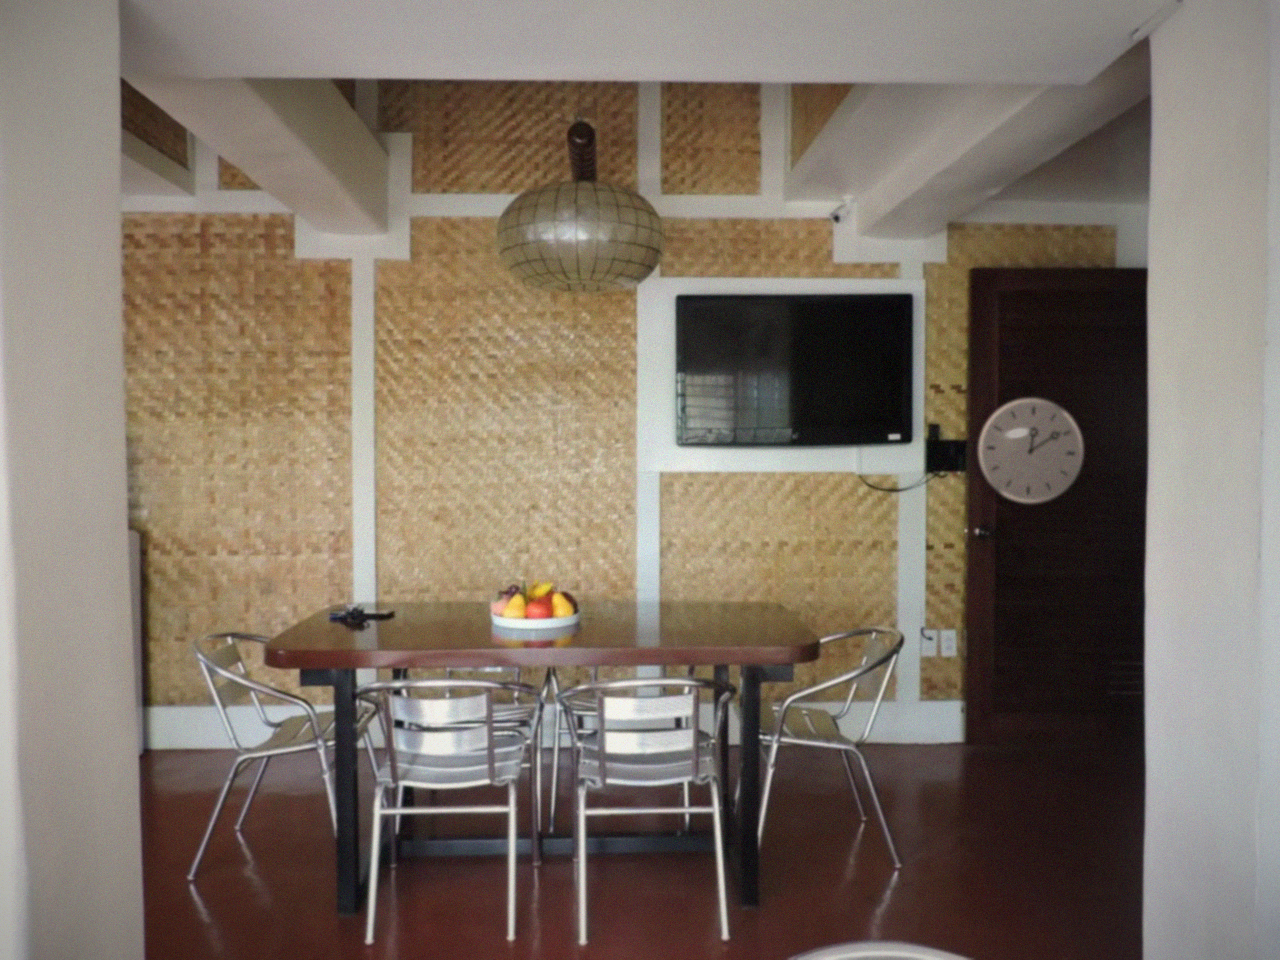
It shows 12,09
